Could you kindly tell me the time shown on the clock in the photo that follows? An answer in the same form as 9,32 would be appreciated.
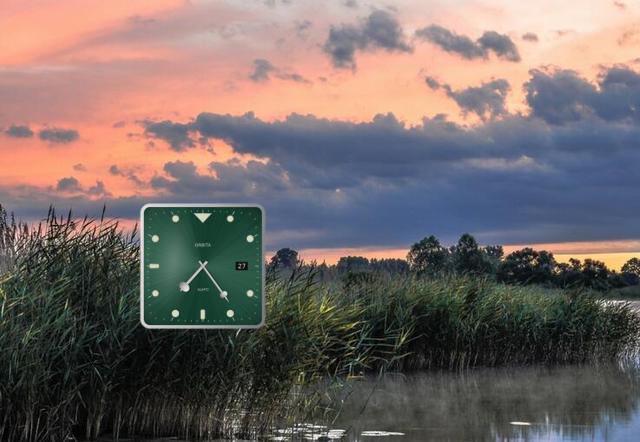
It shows 7,24
